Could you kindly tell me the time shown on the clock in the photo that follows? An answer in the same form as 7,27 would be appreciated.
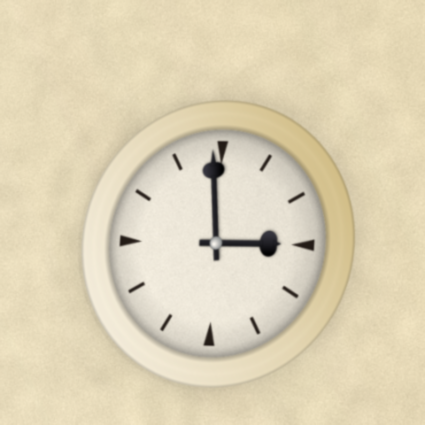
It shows 2,59
